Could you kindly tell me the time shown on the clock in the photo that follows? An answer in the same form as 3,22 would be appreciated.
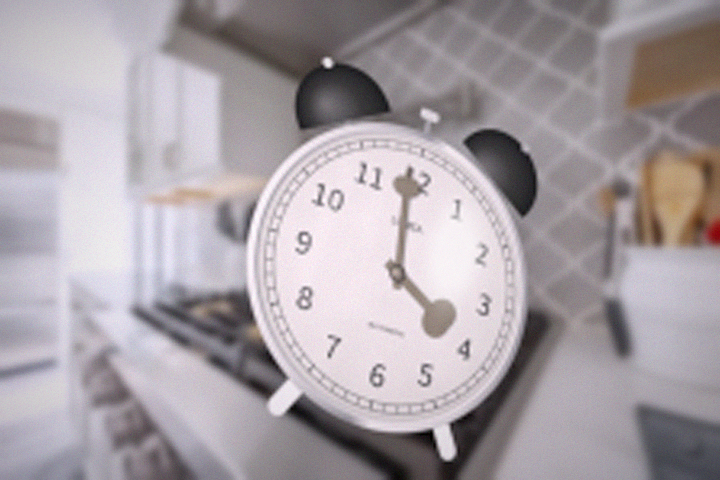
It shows 3,59
